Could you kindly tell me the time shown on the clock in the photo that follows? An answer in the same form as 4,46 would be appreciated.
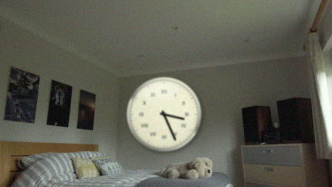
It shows 3,26
